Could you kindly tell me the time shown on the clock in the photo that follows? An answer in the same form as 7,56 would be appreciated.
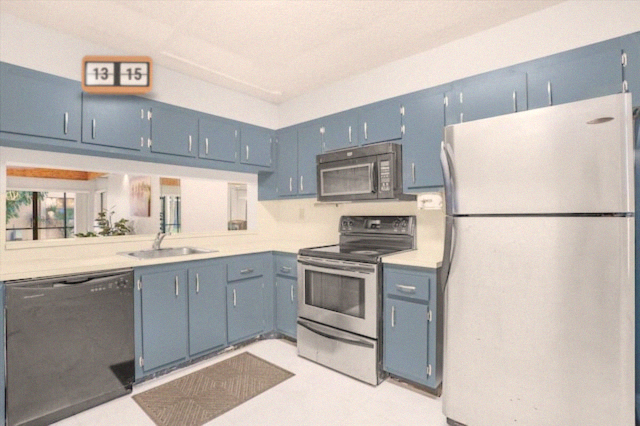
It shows 13,15
